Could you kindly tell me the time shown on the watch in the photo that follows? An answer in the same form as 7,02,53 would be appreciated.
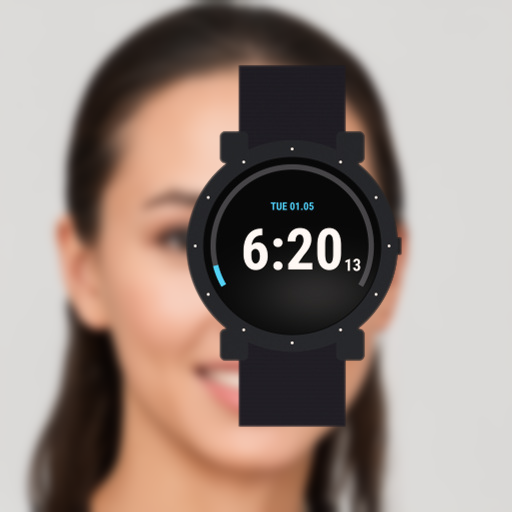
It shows 6,20,13
